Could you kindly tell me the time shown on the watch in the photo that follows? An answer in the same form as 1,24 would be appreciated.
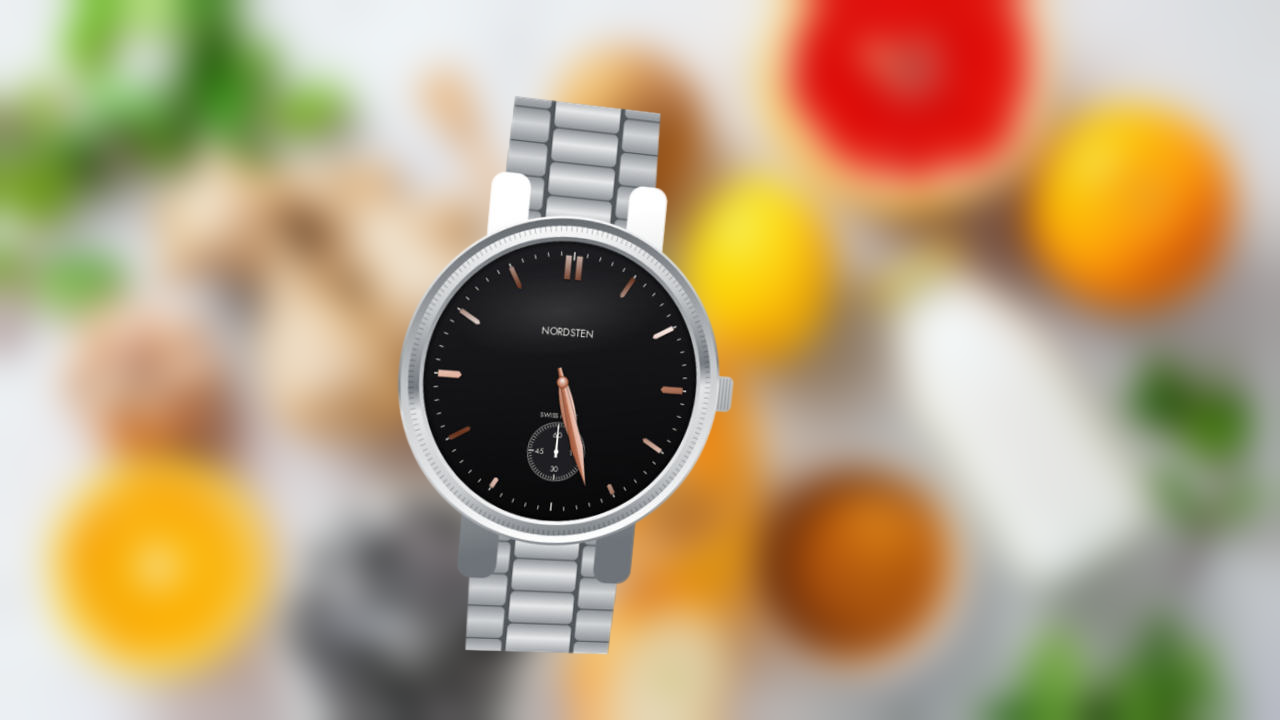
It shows 5,27
